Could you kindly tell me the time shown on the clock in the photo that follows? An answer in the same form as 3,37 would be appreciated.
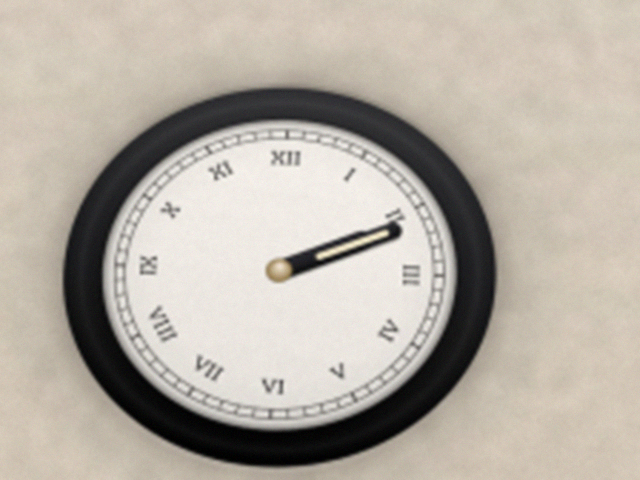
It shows 2,11
